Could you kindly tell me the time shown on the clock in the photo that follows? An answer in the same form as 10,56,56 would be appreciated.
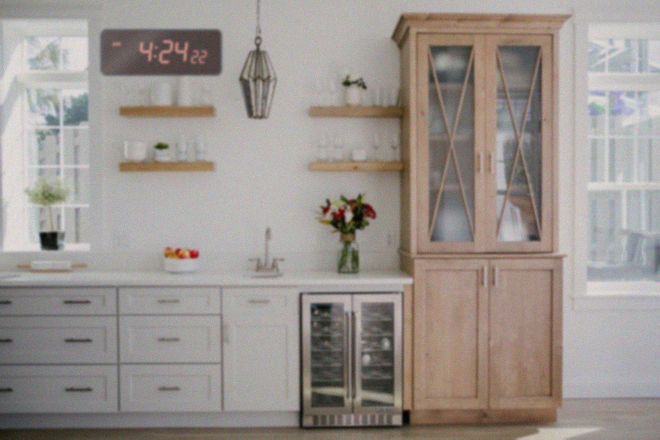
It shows 4,24,22
